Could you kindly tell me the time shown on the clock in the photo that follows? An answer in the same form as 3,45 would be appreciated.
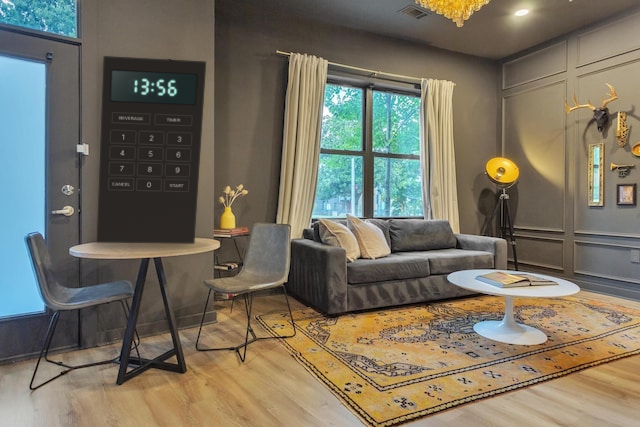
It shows 13,56
